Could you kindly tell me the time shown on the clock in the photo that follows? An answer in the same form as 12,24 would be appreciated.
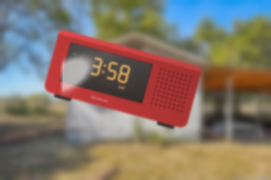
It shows 3,58
